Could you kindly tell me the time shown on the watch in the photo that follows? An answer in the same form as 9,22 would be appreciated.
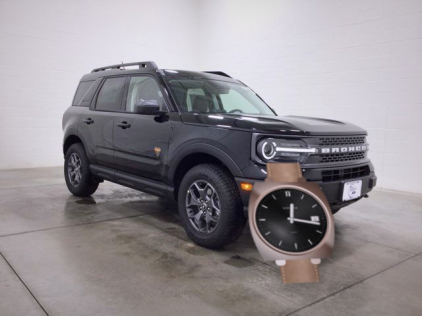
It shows 12,17
